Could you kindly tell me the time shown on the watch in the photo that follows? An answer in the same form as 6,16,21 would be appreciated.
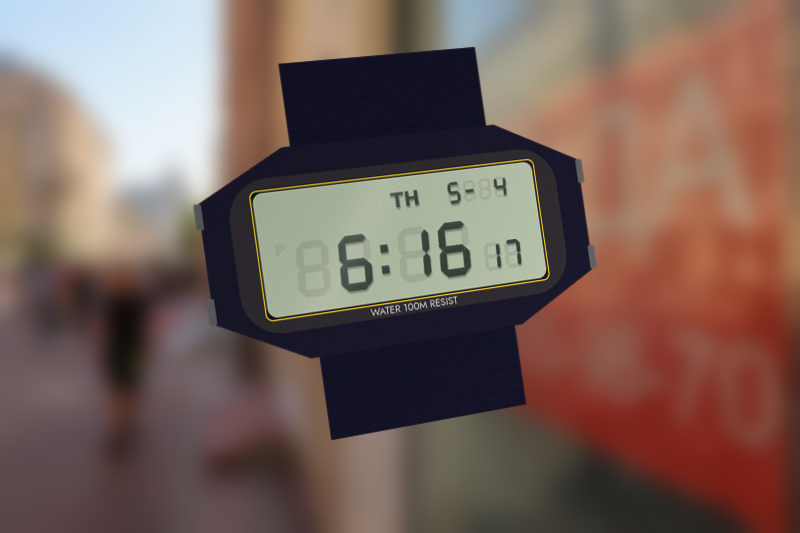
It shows 6,16,17
